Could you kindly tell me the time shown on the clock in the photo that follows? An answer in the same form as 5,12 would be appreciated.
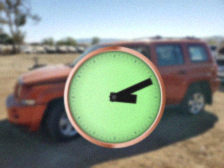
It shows 3,11
